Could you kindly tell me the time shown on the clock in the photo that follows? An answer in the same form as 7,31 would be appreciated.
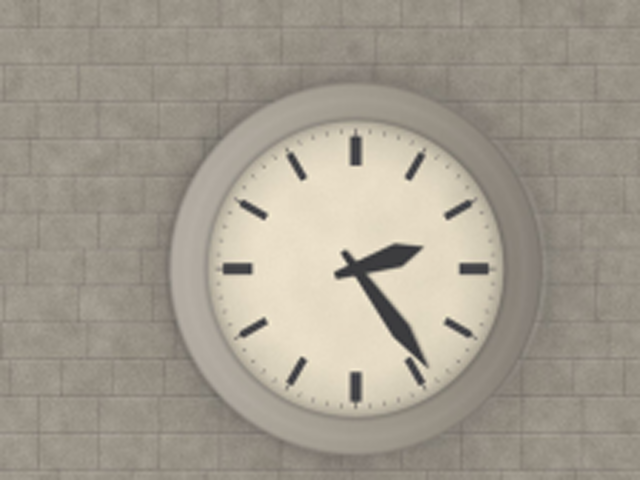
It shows 2,24
